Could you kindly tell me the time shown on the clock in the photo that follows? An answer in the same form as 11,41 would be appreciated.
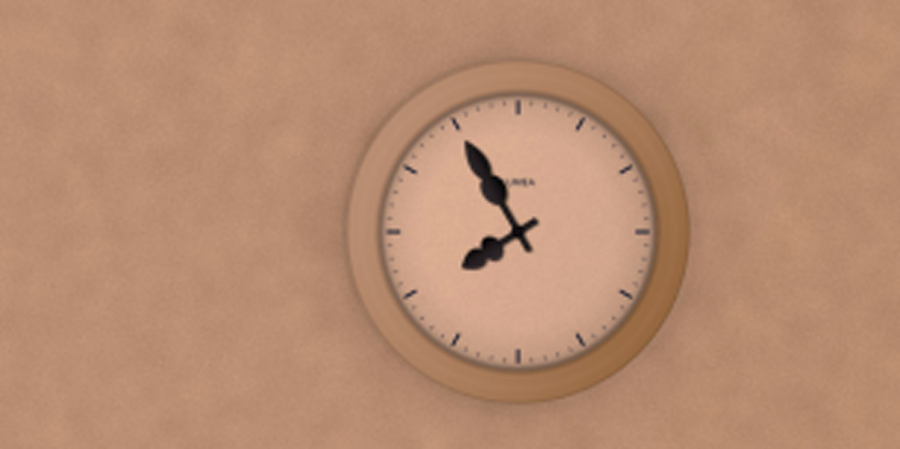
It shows 7,55
